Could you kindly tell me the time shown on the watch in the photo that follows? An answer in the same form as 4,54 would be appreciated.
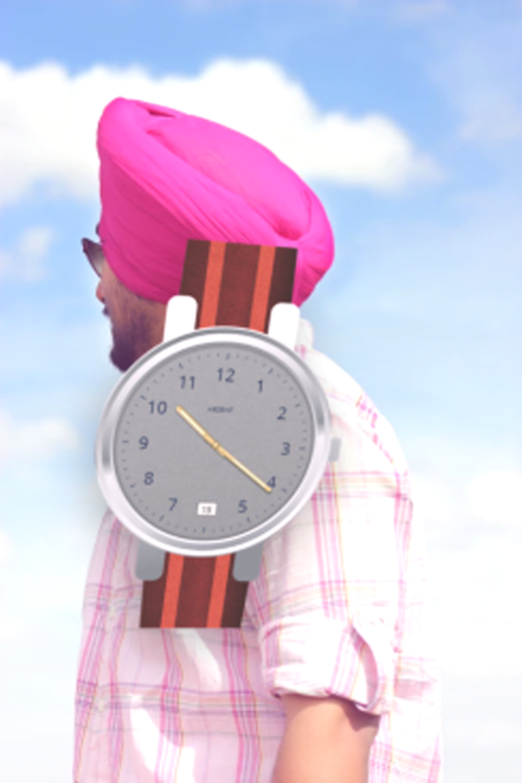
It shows 10,21
